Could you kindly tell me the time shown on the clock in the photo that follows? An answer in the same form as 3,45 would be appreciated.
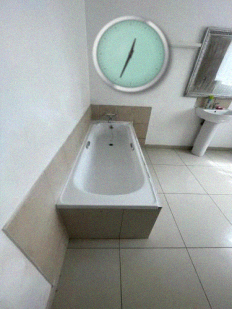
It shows 12,34
